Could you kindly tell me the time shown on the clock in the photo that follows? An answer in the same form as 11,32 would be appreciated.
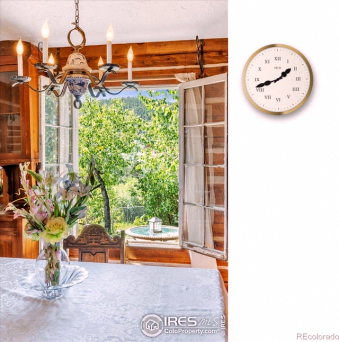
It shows 1,42
